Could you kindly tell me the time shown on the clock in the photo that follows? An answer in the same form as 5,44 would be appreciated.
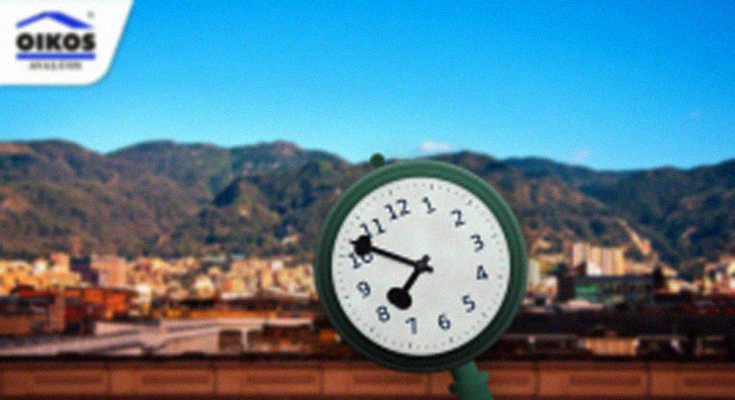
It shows 7,52
